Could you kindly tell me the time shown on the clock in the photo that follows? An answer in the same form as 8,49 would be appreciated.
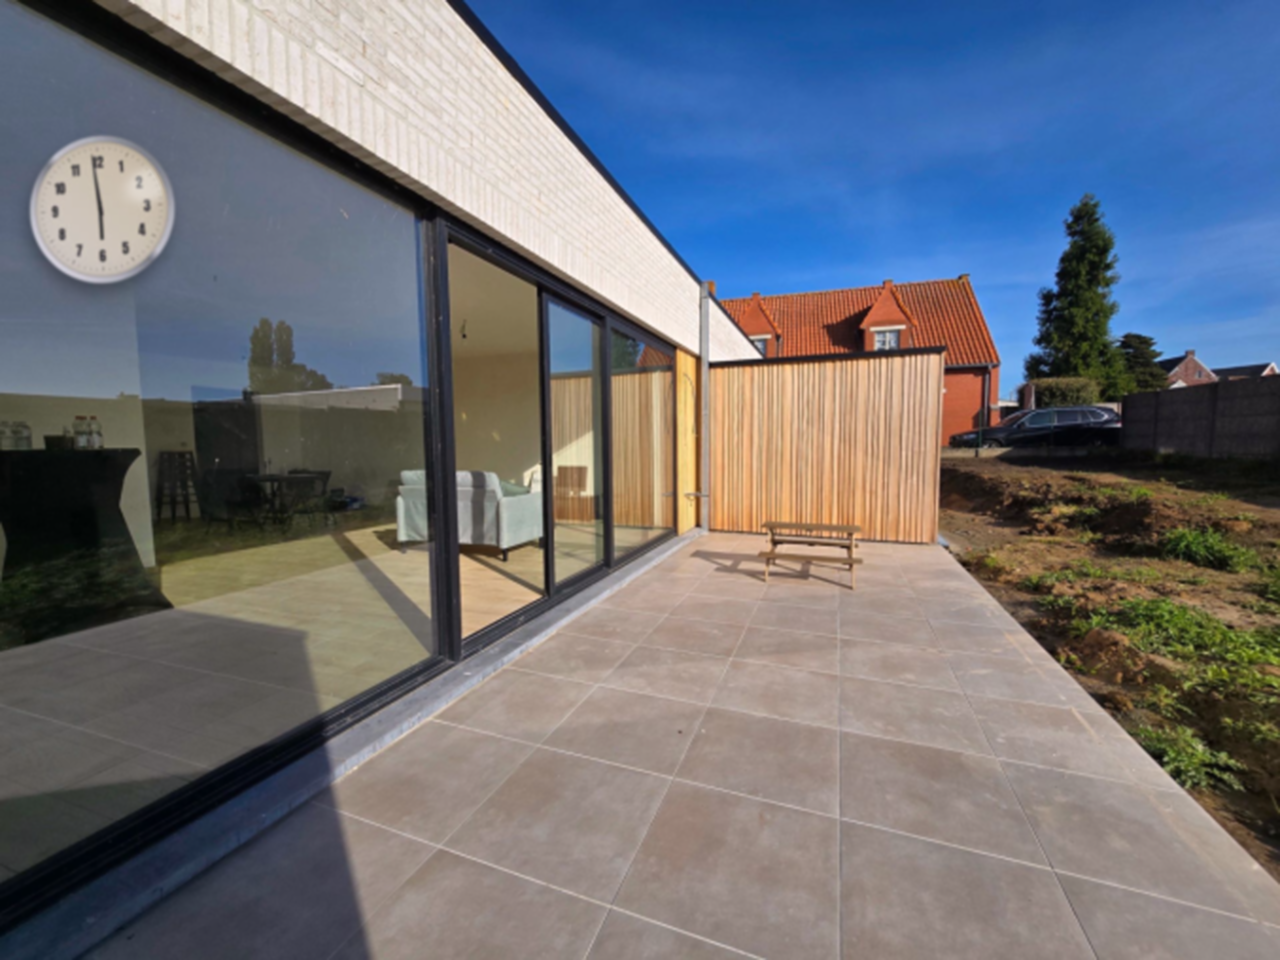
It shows 5,59
